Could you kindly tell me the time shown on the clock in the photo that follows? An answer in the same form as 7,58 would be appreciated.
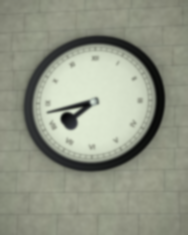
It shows 7,43
